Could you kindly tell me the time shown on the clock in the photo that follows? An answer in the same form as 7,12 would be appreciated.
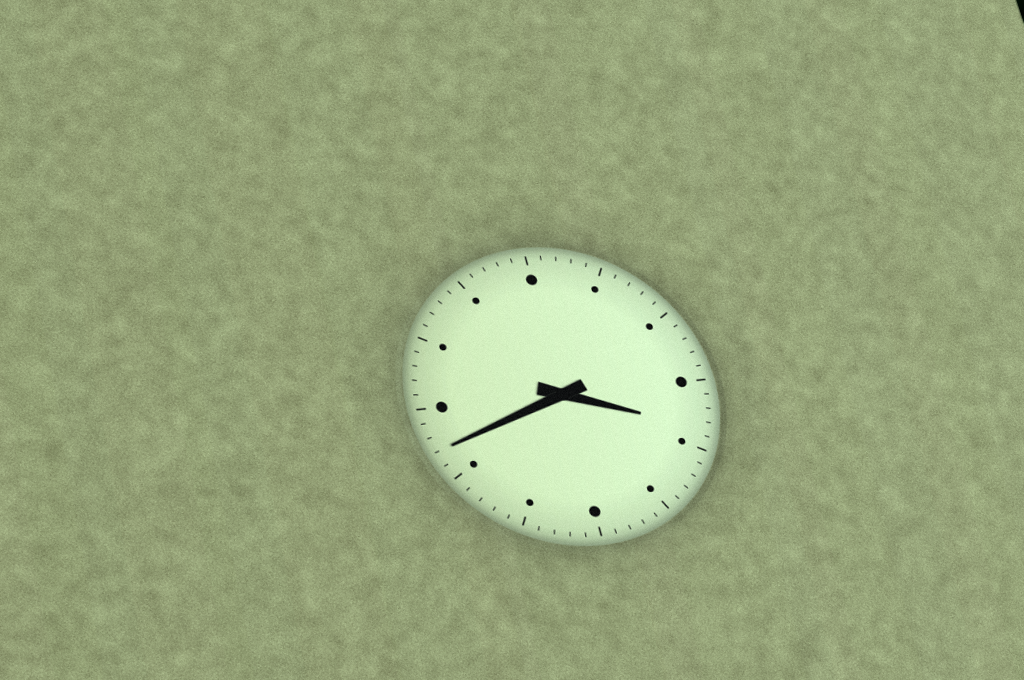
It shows 3,42
